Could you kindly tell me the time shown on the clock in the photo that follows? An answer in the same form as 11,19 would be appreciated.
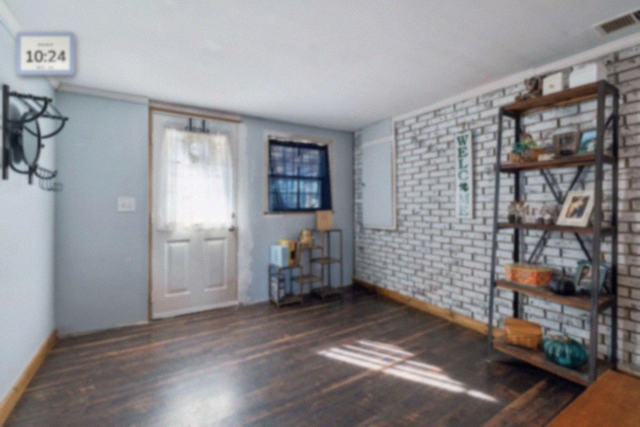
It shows 10,24
